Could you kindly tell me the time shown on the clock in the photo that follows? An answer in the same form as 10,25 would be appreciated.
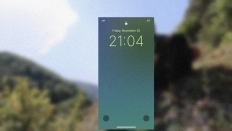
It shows 21,04
